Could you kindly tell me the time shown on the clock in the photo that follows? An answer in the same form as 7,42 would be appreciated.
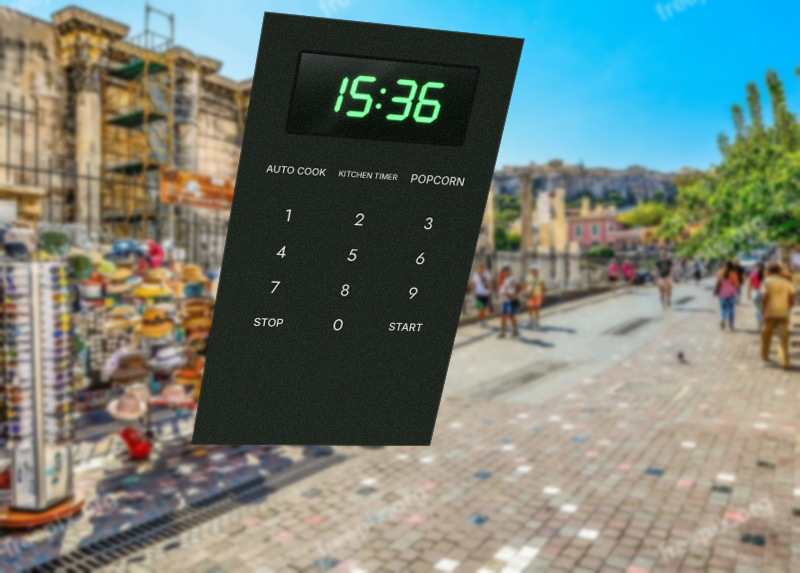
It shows 15,36
